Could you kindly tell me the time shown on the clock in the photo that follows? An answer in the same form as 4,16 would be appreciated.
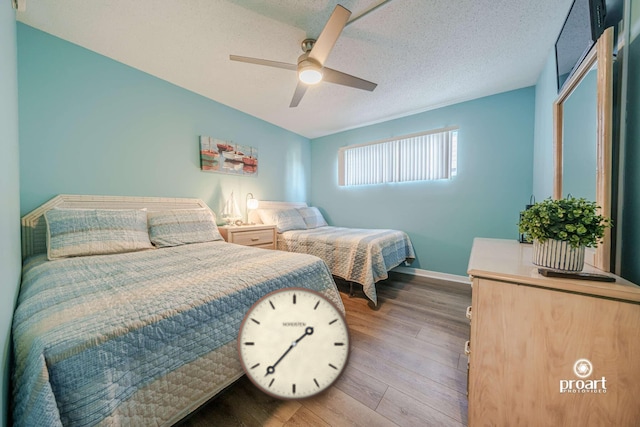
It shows 1,37
